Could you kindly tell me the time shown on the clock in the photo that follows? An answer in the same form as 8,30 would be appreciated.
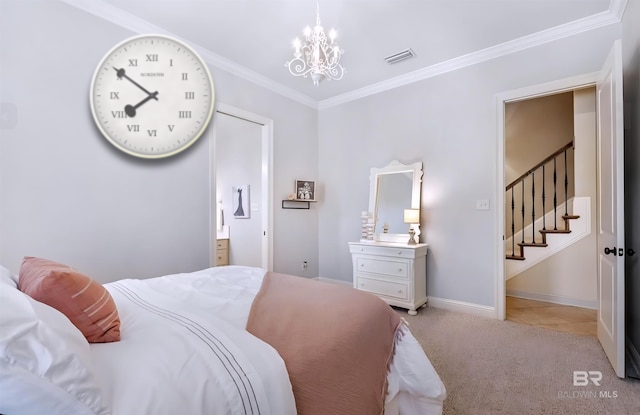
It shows 7,51
